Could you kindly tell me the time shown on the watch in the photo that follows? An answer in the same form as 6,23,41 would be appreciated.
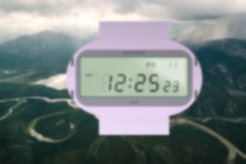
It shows 12,25,23
